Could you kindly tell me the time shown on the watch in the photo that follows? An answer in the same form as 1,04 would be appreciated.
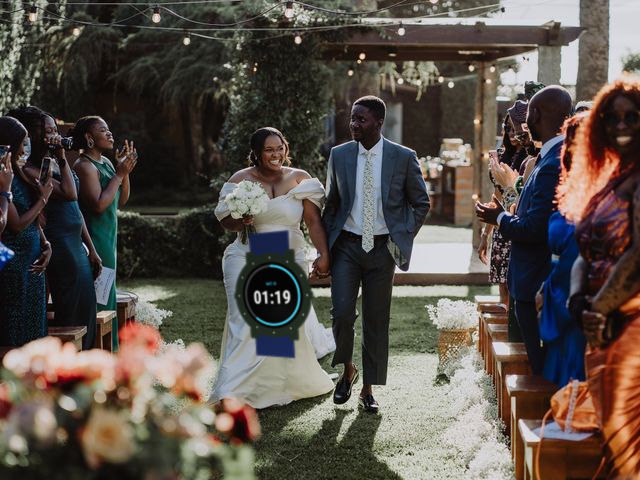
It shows 1,19
